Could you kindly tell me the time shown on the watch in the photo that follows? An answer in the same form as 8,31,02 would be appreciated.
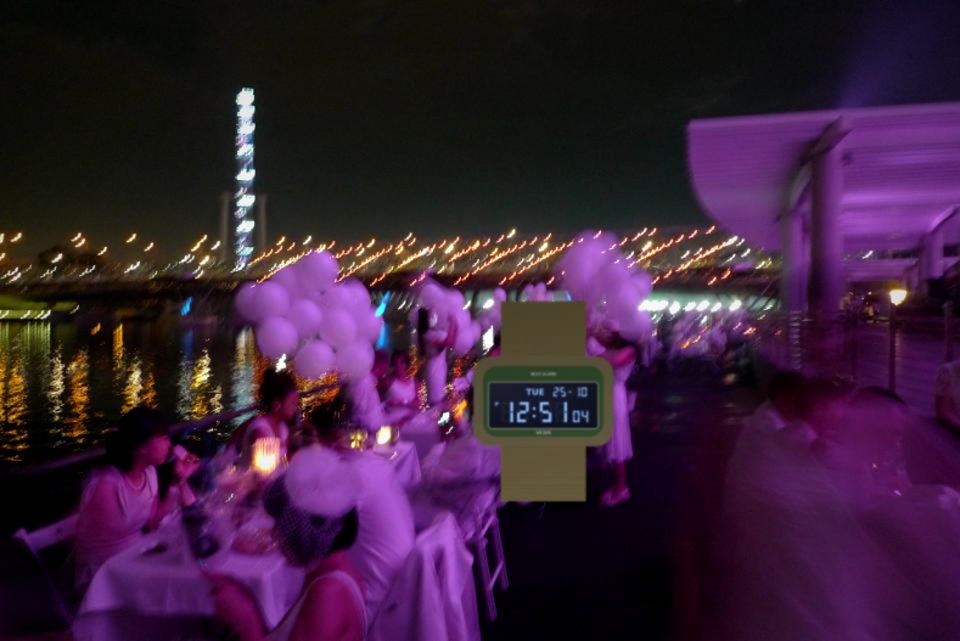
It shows 12,51,04
